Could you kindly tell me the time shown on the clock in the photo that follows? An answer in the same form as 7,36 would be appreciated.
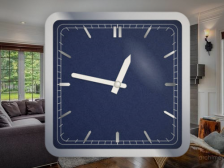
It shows 12,47
